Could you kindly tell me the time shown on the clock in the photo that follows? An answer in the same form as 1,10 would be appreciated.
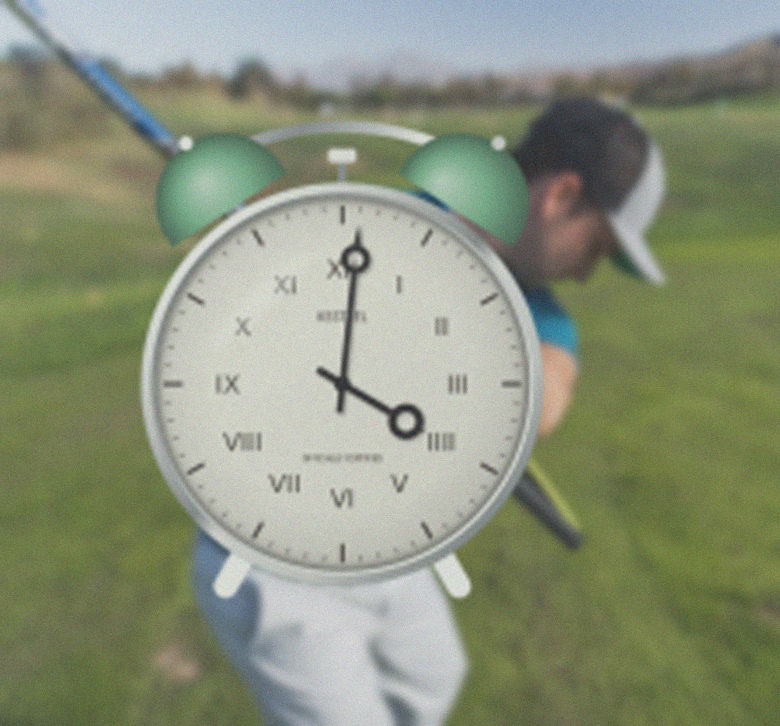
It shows 4,01
